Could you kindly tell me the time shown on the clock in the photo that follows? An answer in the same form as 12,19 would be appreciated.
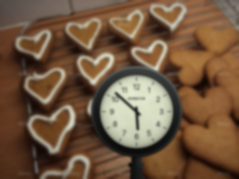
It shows 5,52
